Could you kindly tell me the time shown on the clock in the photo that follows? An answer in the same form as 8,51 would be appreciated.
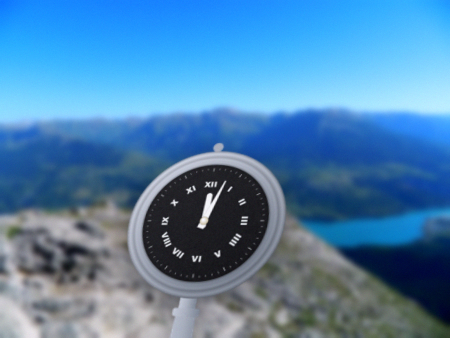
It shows 12,03
